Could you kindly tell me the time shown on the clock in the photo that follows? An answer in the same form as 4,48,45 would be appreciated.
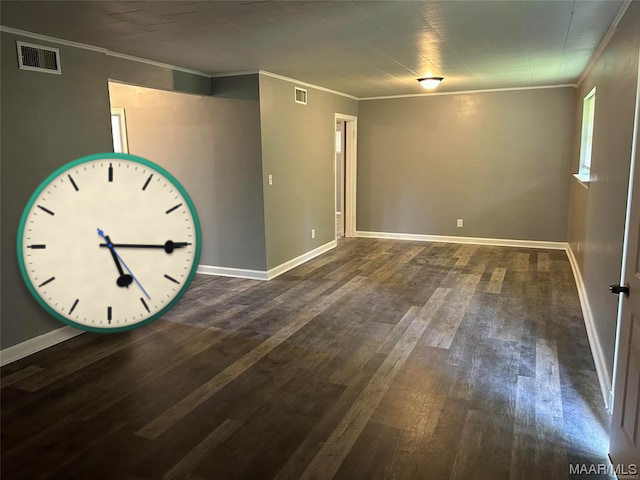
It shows 5,15,24
